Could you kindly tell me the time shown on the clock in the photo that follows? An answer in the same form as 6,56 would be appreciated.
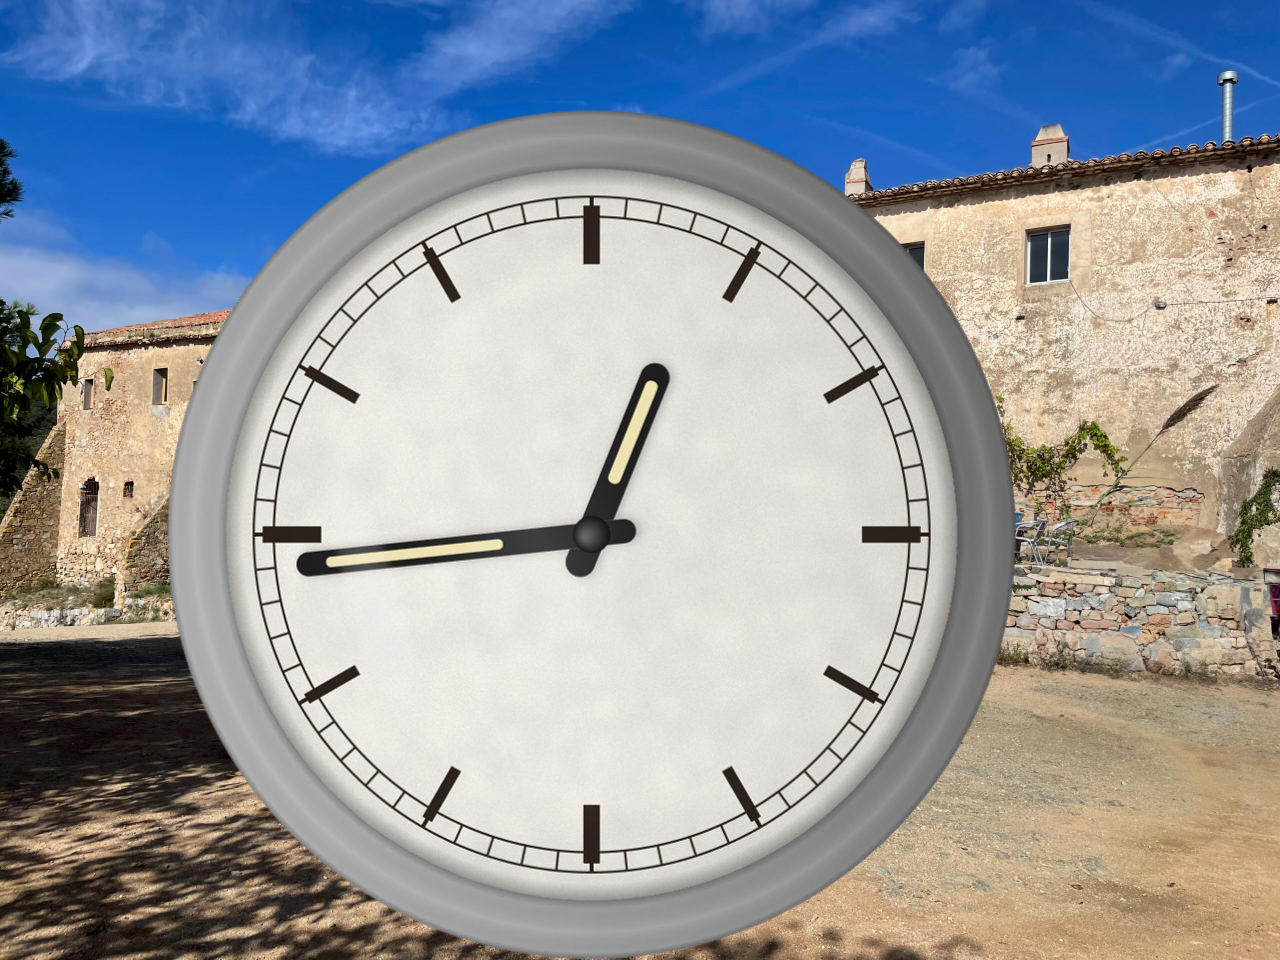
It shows 12,44
